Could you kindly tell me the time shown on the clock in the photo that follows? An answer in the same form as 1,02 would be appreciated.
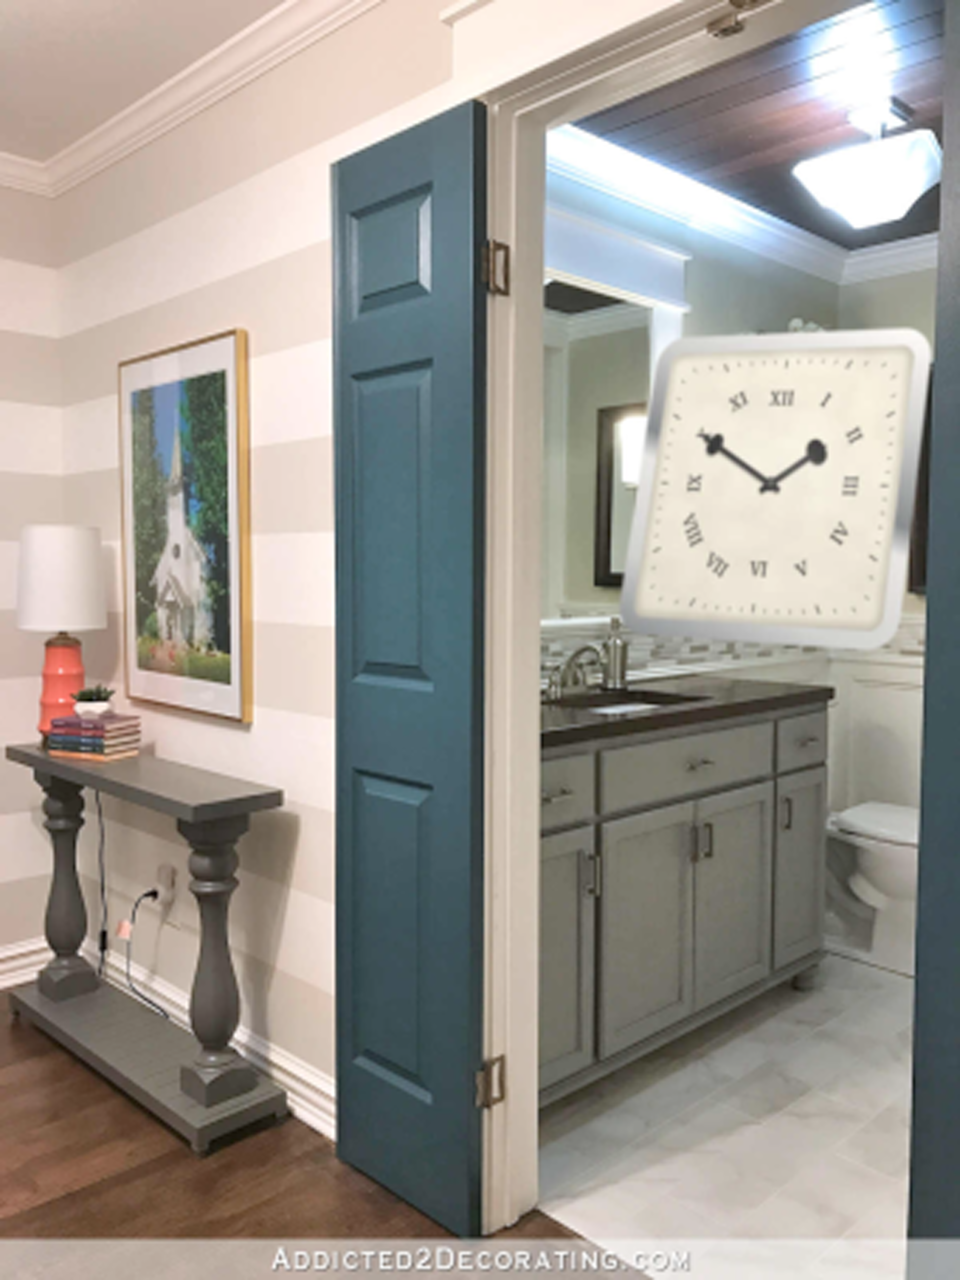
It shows 1,50
